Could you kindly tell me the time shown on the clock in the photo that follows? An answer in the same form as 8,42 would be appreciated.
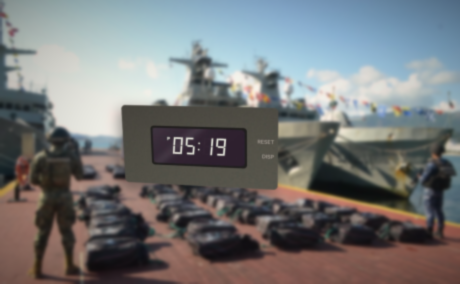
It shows 5,19
